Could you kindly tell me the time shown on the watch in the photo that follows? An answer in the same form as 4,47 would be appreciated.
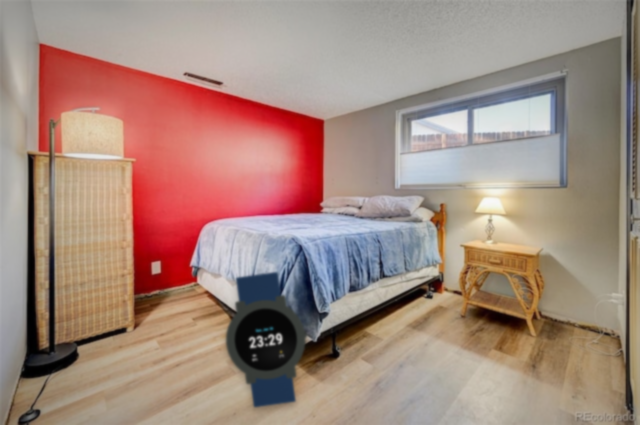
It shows 23,29
